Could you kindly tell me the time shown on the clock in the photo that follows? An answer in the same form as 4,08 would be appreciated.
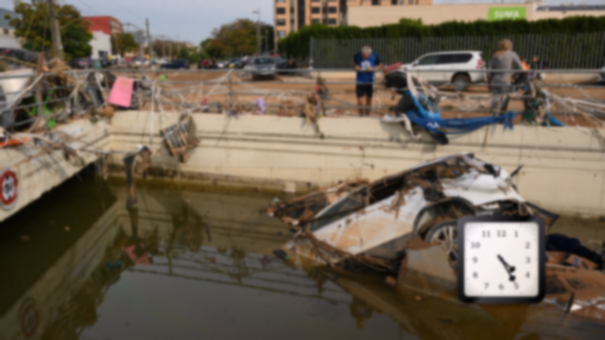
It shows 4,25
